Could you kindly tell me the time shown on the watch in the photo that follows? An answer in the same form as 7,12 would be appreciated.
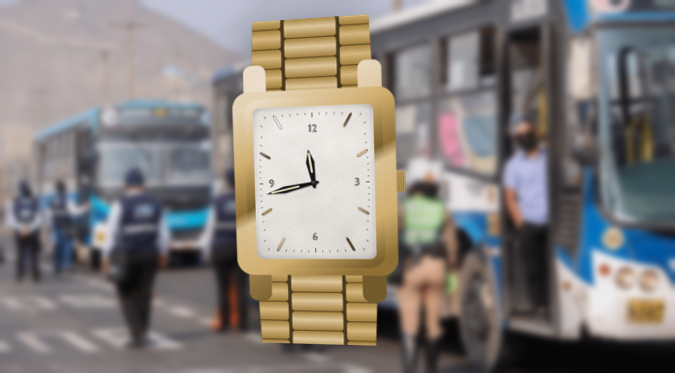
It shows 11,43
